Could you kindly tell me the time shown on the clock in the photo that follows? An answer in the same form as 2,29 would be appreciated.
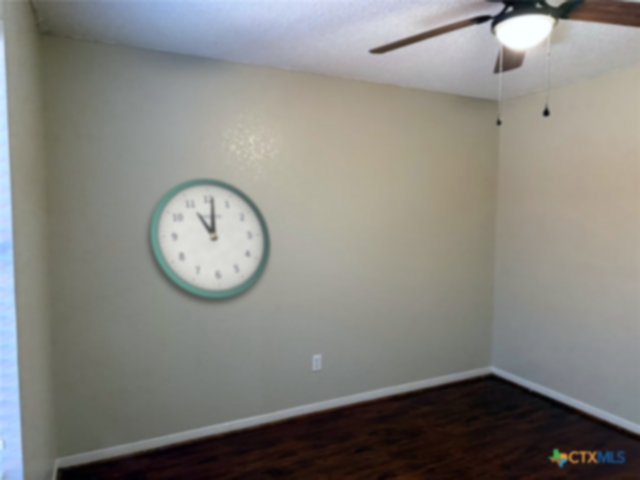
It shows 11,01
